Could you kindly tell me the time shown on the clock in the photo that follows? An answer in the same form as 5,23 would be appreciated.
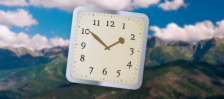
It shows 1,51
